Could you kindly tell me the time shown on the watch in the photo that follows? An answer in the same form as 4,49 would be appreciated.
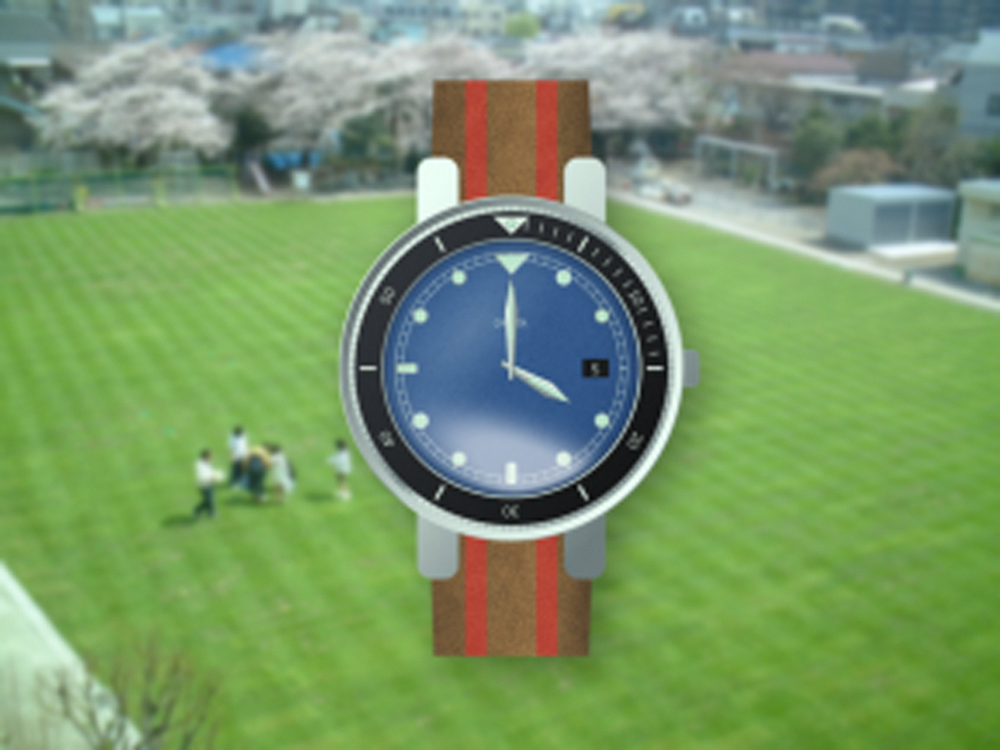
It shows 4,00
